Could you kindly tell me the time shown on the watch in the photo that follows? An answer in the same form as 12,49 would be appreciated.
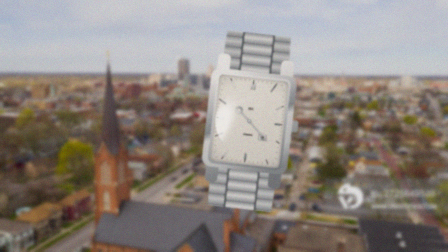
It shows 10,22
